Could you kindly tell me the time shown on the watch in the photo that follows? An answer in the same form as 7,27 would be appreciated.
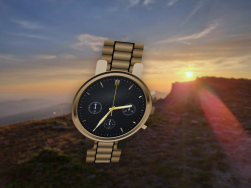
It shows 2,35
